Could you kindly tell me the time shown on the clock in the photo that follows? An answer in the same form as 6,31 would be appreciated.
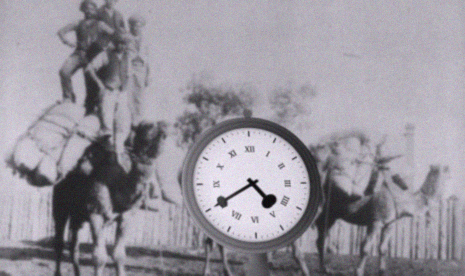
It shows 4,40
